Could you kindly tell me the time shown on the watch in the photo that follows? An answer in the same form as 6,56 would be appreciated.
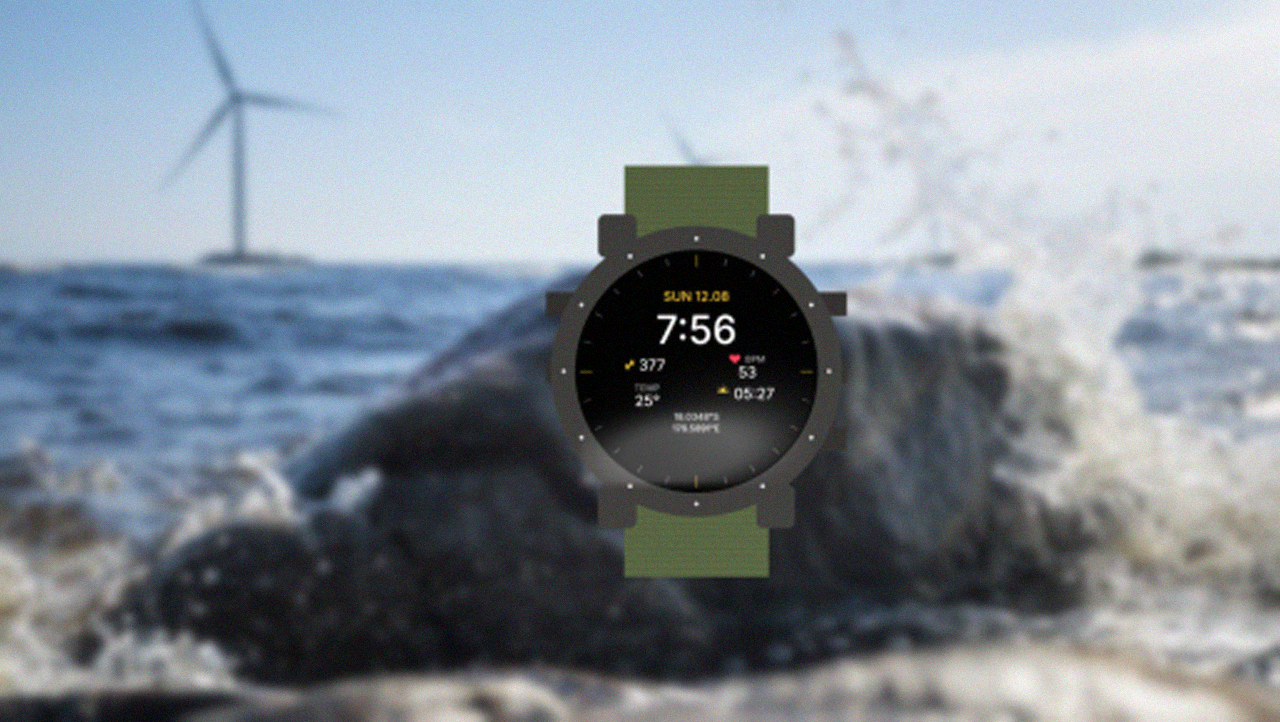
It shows 7,56
